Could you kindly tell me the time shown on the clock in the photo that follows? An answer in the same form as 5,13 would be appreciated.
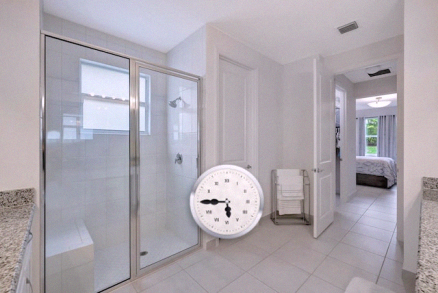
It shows 5,45
